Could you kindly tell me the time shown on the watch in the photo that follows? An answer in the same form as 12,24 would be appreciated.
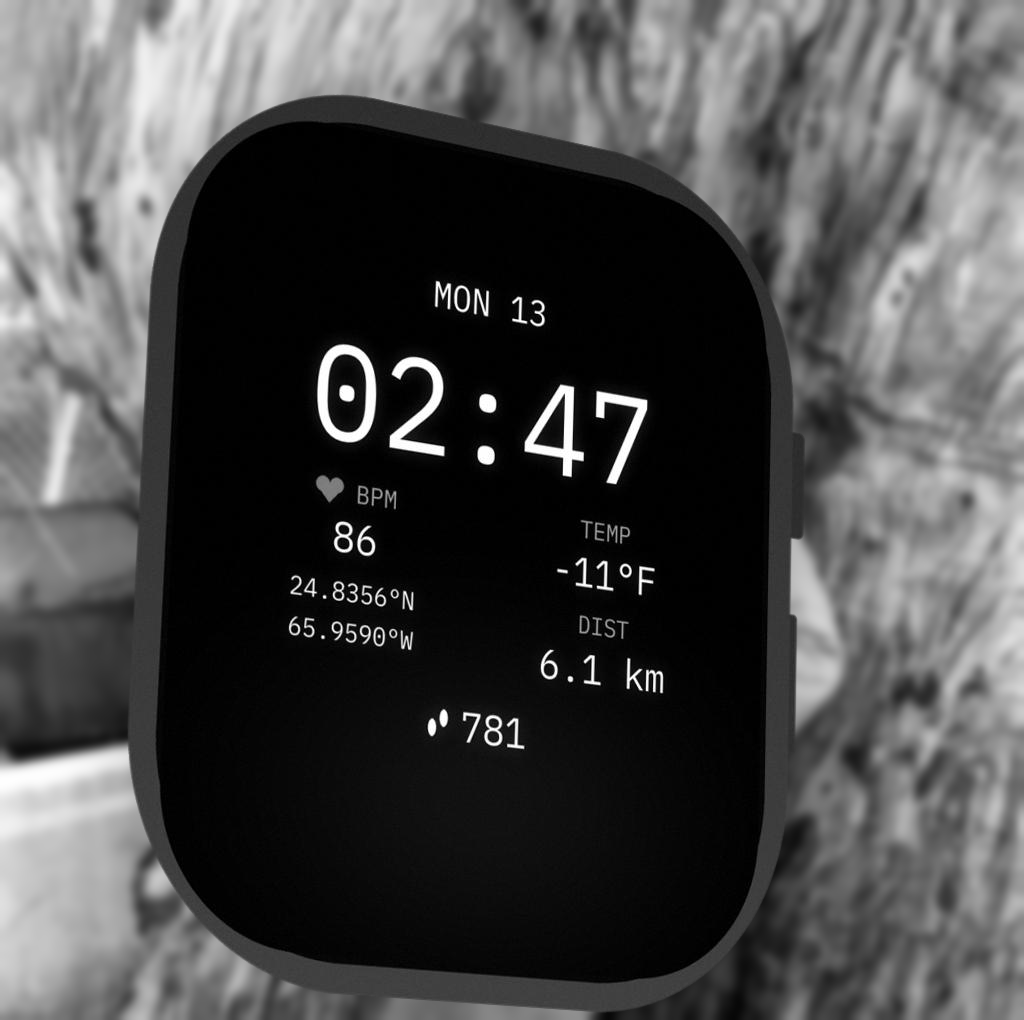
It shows 2,47
